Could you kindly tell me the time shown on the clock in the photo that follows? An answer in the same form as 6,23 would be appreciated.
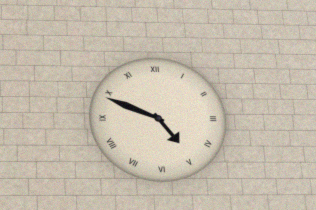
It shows 4,49
